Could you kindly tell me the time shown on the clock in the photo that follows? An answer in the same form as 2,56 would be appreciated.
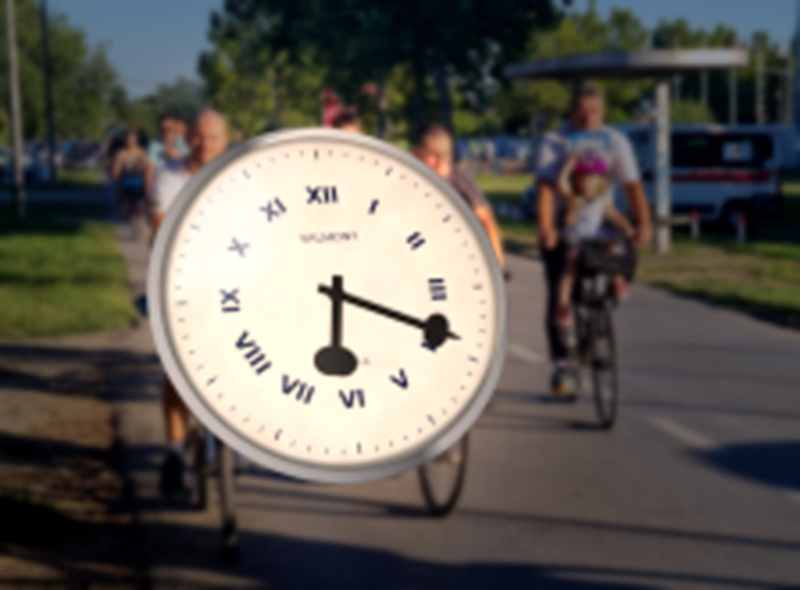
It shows 6,19
